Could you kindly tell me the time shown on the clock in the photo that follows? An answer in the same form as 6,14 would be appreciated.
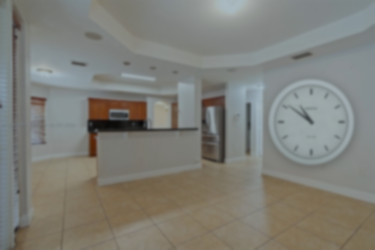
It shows 10,51
